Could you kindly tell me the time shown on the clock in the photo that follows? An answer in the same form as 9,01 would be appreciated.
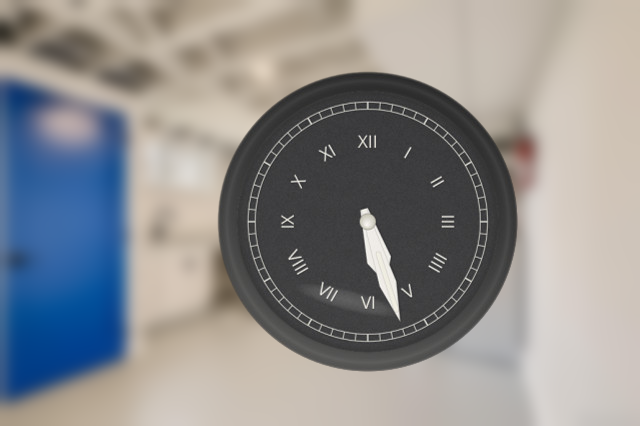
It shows 5,27
